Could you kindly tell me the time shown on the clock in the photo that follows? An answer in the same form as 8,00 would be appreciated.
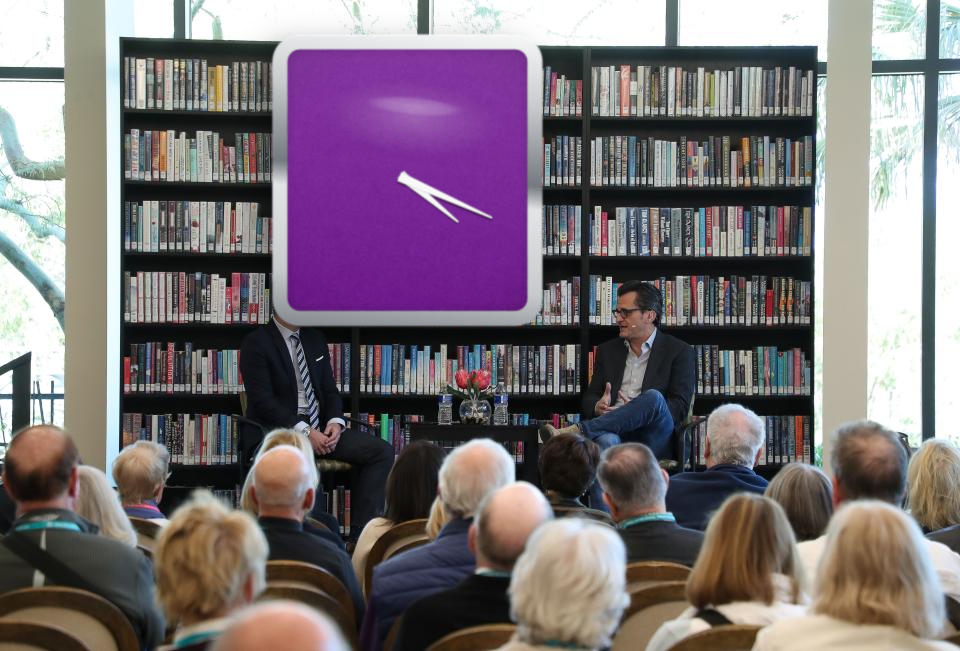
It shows 4,19
